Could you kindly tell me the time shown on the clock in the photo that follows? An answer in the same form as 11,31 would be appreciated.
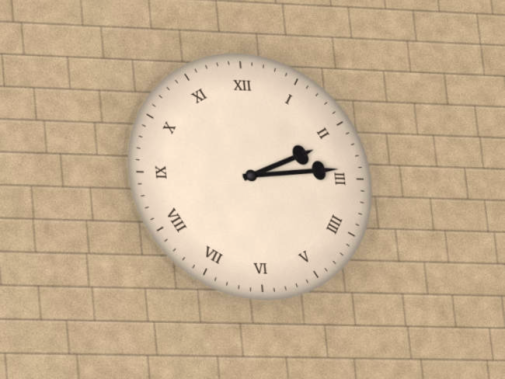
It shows 2,14
